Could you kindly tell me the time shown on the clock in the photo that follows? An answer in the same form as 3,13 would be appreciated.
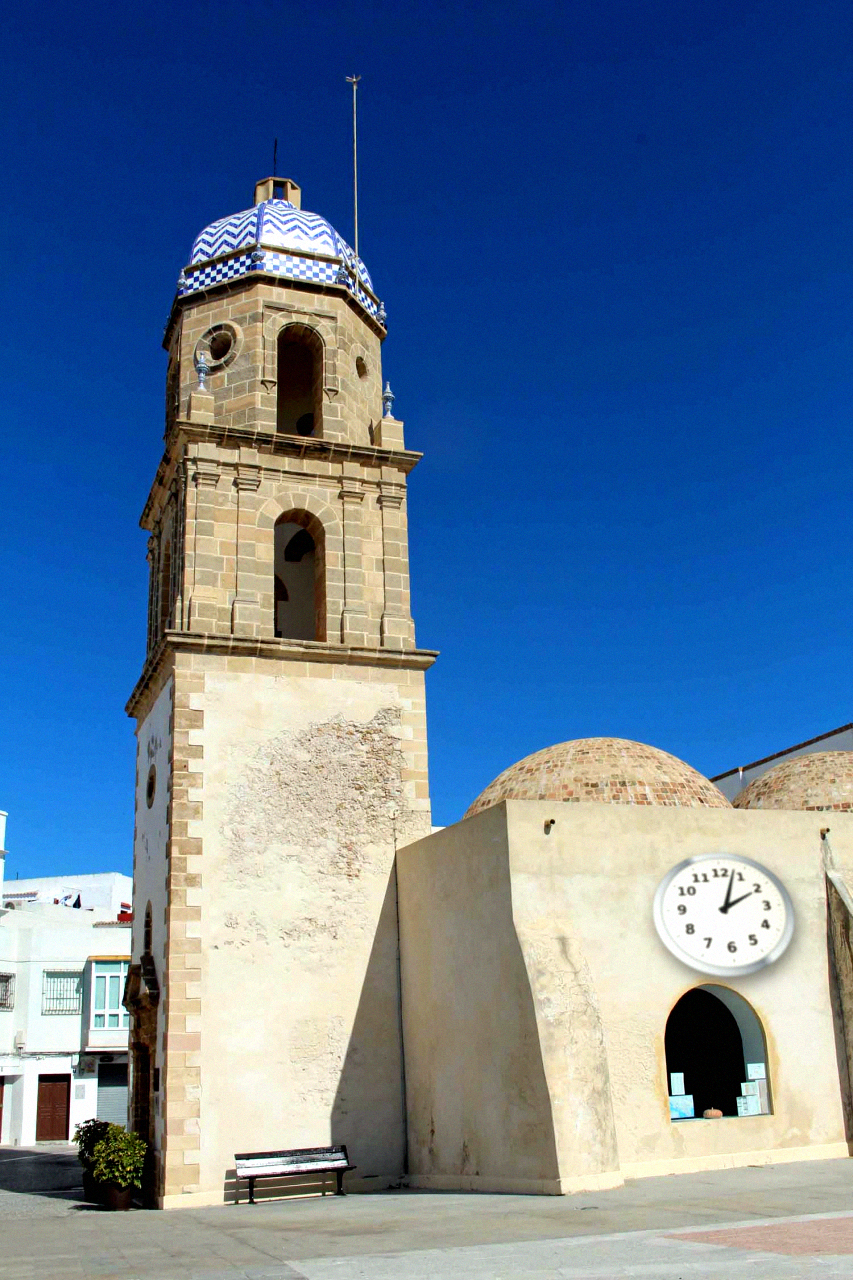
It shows 2,03
